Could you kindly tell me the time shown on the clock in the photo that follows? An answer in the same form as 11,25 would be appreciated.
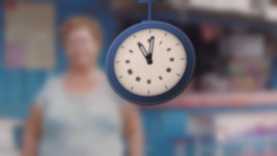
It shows 11,01
